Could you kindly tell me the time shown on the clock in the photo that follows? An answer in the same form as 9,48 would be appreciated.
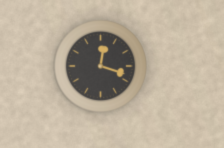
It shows 12,18
